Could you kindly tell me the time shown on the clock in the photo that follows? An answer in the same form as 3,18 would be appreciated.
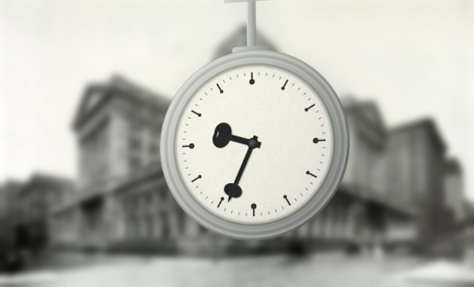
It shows 9,34
